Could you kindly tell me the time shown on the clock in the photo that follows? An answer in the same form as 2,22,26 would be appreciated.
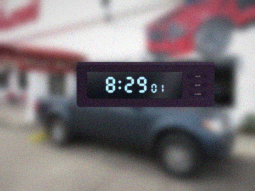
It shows 8,29,01
